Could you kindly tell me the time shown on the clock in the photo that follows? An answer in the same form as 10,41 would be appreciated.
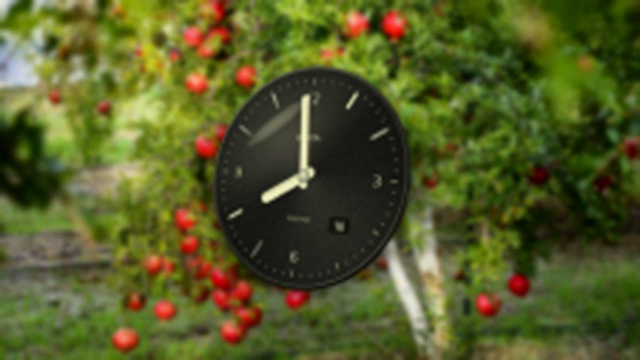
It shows 7,59
